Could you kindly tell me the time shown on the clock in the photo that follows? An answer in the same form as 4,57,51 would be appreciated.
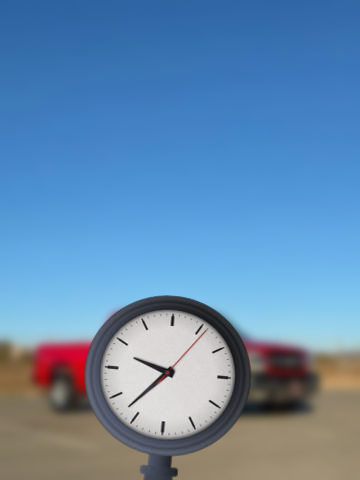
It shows 9,37,06
